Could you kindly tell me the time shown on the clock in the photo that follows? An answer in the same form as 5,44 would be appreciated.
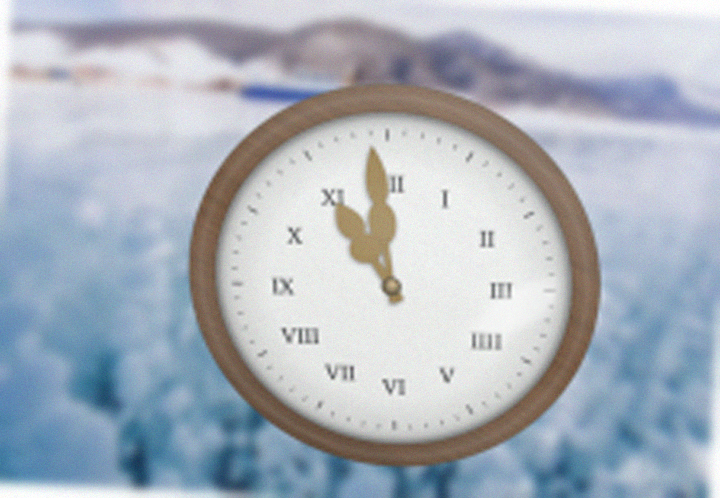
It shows 10,59
